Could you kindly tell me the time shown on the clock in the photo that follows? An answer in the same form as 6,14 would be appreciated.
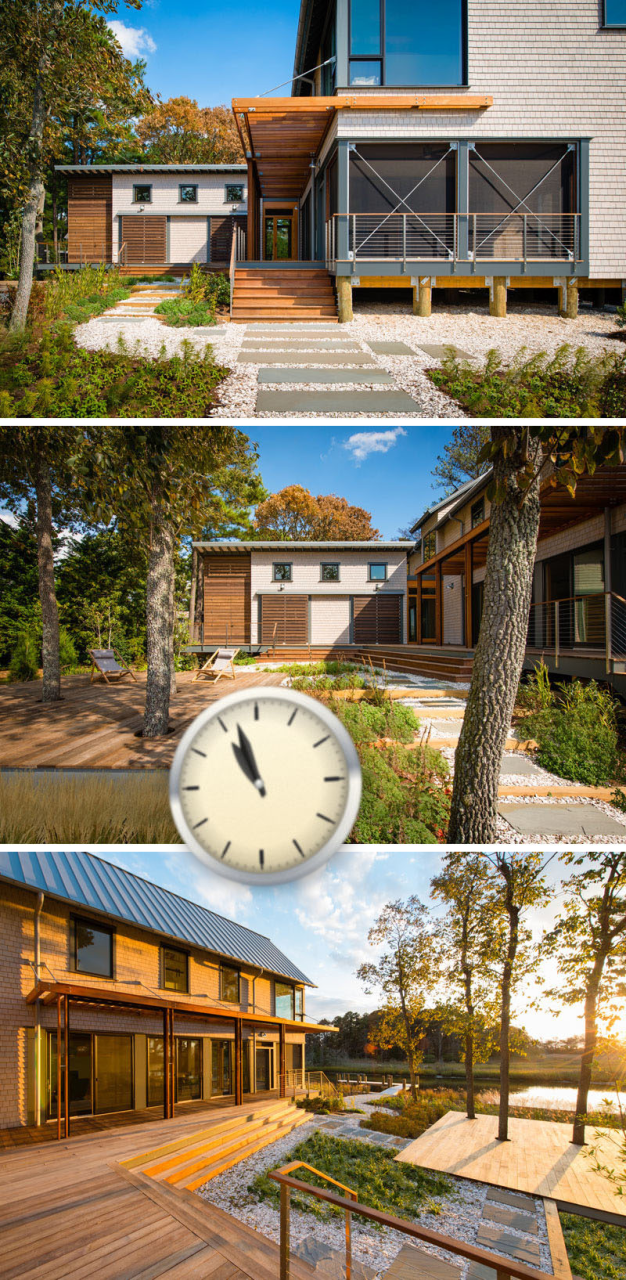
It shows 10,57
